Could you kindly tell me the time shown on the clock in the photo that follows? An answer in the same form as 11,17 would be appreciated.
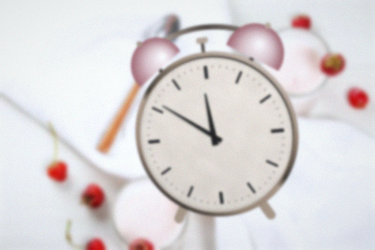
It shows 11,51
